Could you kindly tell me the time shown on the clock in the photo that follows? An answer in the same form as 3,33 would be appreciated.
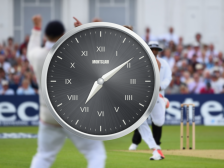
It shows 7,09
